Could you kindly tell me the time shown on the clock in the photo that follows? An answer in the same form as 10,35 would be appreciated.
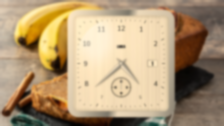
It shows 4,38
